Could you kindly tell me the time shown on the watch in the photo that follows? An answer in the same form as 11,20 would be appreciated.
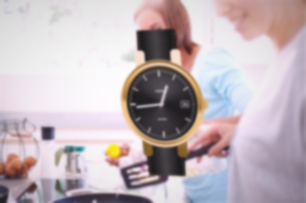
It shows 12,44
